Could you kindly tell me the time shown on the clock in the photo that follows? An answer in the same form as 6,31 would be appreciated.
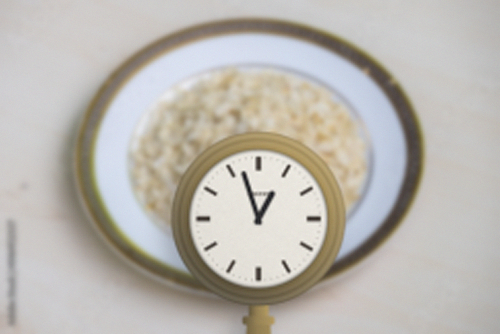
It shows 12,57
